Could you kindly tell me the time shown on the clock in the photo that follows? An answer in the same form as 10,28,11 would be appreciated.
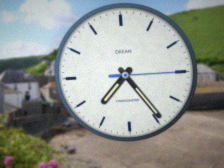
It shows 7,24,15
